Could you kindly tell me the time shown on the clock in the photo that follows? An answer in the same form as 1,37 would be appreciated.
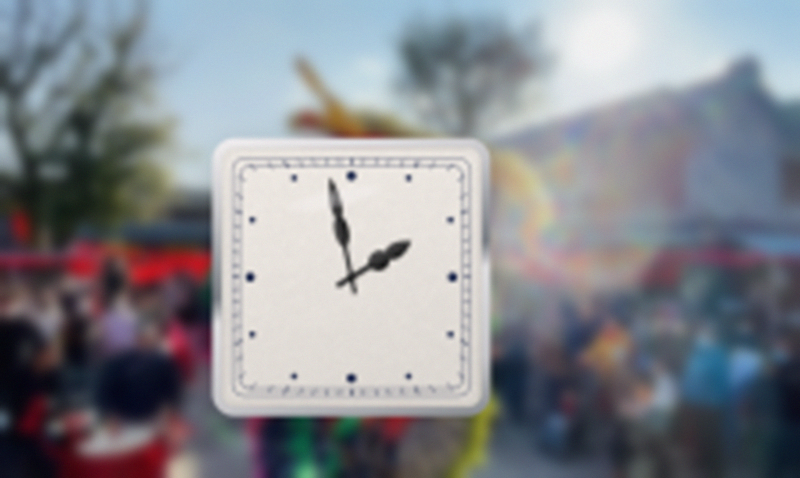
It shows 1,58
